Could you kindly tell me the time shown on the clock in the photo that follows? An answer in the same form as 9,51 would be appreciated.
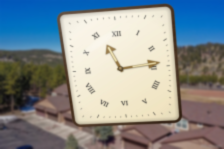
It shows 11,14
